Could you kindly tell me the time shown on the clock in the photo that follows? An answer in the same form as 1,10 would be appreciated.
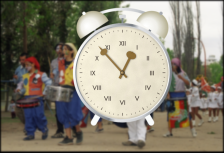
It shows 12,53
